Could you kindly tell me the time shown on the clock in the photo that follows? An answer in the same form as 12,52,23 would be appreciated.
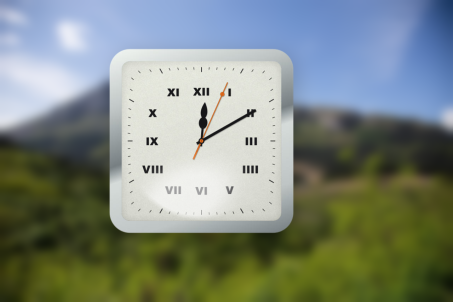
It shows 12,10,04
